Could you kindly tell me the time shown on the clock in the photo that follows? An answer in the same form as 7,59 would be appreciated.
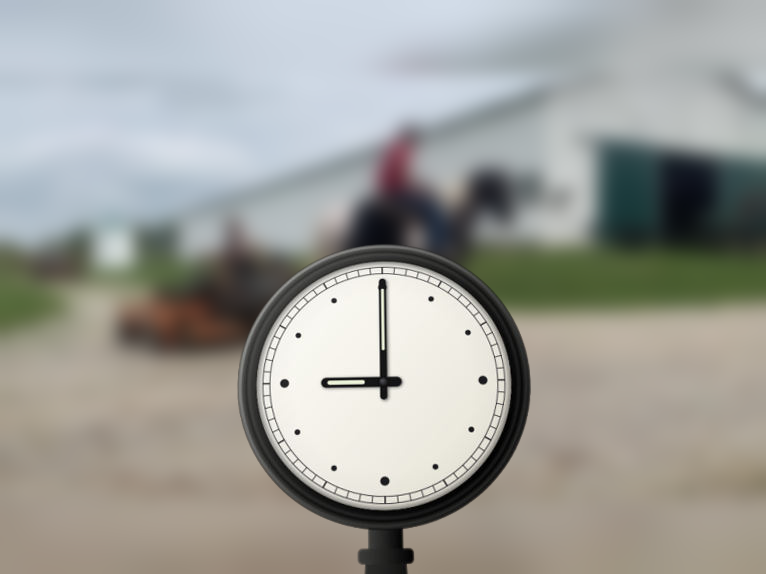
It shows 9,00
